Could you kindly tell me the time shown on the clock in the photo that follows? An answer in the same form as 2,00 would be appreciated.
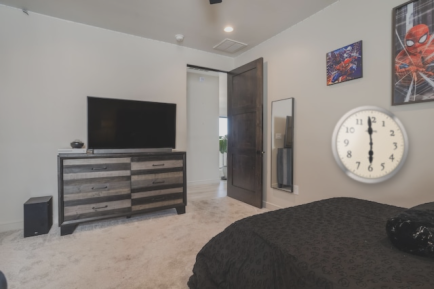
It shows 5,59
